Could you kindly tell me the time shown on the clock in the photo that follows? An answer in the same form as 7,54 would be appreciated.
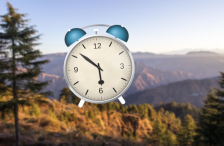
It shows 5,52
